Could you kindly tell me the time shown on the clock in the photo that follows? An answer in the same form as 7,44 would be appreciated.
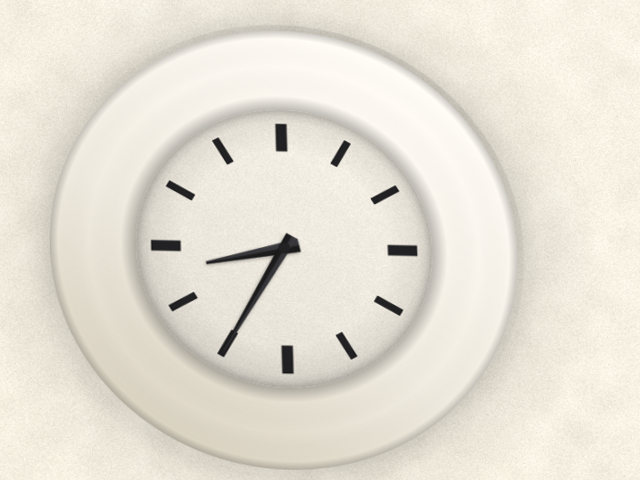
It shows 8,35
